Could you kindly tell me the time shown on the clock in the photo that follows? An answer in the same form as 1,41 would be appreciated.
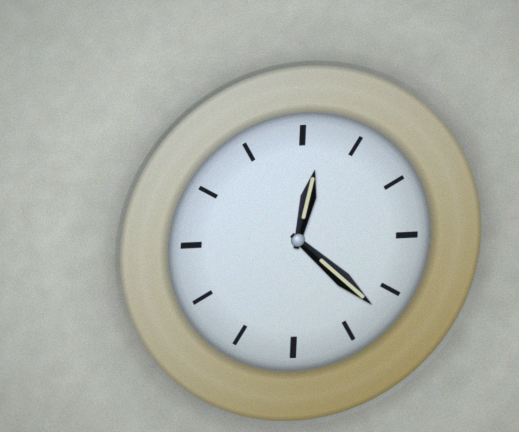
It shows 12,22
